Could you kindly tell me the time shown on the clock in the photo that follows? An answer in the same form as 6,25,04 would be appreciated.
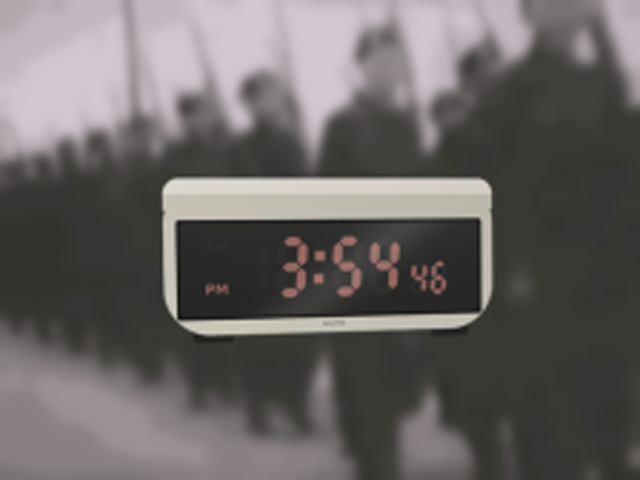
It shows 3,54,46
